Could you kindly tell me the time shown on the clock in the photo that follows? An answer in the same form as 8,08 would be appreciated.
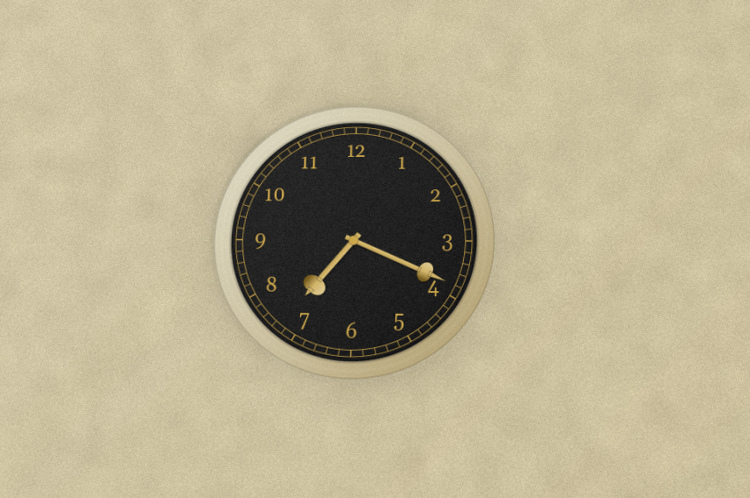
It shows 7,19
